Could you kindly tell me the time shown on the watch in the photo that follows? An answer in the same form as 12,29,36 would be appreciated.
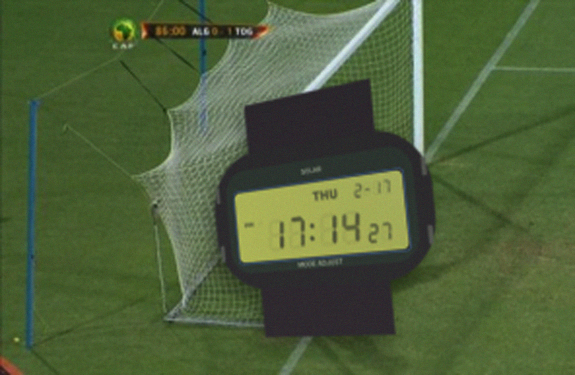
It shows 17,14,27
